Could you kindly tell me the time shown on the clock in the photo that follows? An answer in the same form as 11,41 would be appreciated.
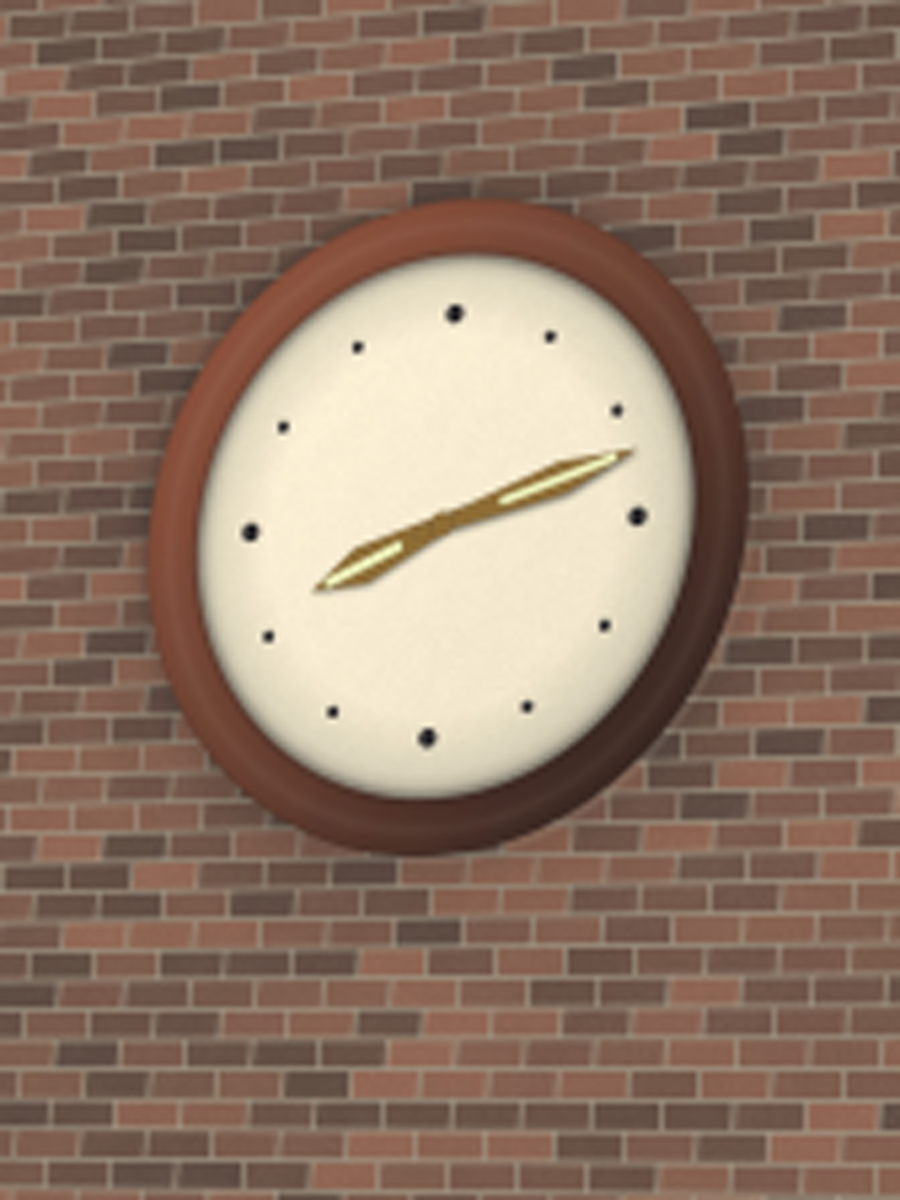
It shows 8,12
